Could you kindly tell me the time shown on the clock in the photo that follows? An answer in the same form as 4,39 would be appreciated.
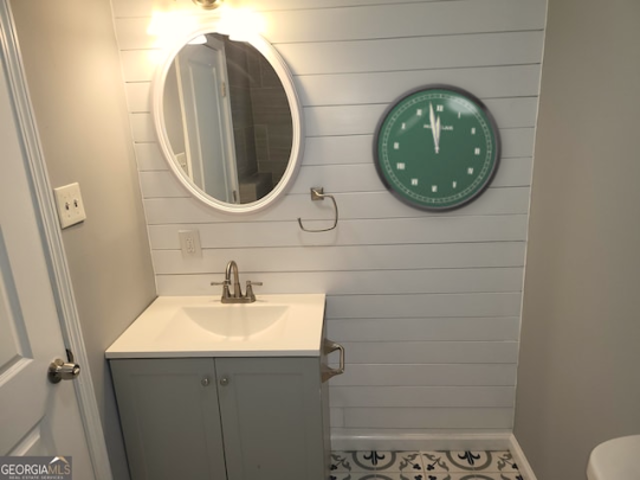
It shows 11,58
